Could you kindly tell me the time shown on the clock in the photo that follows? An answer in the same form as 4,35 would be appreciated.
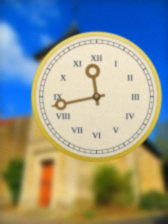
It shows 11,43
